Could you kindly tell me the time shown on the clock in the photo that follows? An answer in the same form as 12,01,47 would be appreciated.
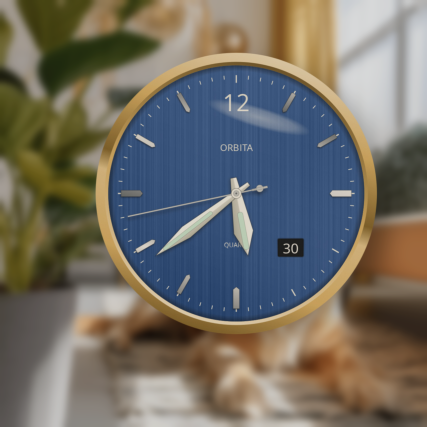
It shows 5,38,43
